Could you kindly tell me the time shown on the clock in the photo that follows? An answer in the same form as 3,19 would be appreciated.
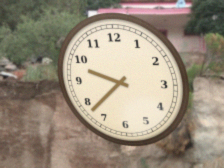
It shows 9,38
